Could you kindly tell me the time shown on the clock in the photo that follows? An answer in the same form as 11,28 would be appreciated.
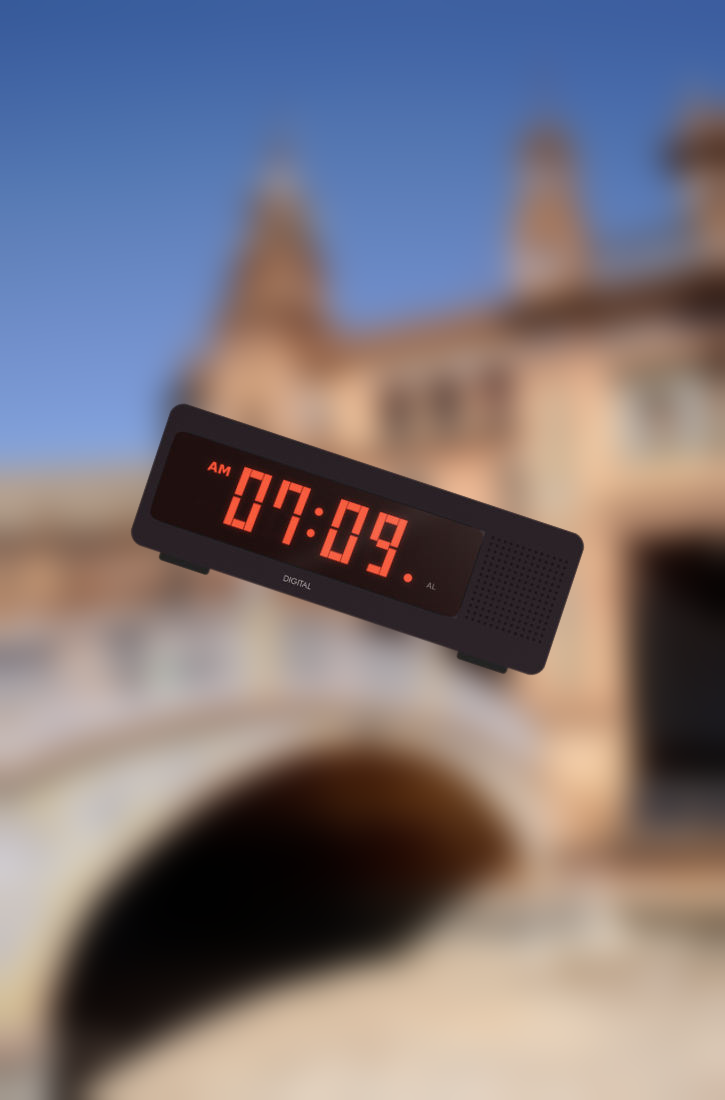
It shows 7,09
